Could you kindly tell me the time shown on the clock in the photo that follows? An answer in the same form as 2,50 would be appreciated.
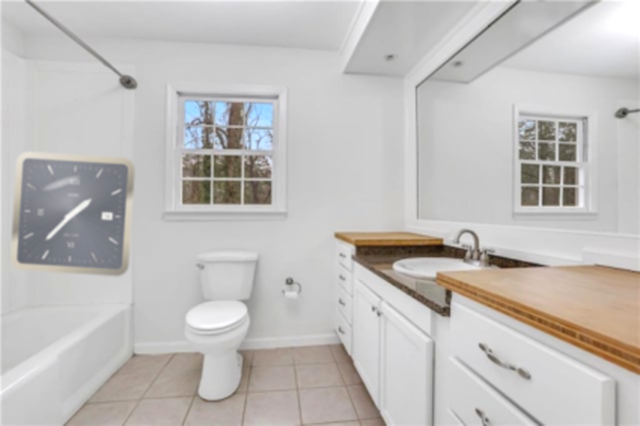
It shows 1,37
